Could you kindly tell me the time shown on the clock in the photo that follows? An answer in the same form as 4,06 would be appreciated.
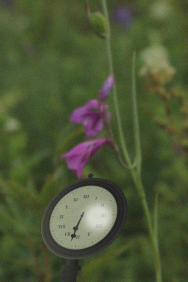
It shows 6,32
